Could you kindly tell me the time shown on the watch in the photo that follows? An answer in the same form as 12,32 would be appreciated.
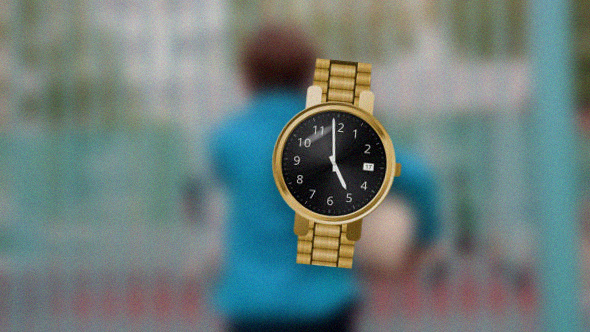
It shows 4,59
